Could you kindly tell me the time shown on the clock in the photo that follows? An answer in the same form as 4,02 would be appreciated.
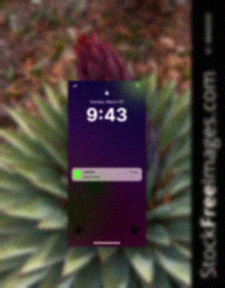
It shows 9,43
